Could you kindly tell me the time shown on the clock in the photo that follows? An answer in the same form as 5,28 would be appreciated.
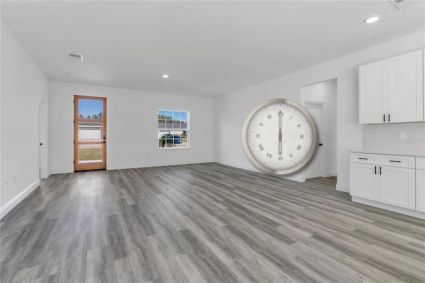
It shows 6,00
